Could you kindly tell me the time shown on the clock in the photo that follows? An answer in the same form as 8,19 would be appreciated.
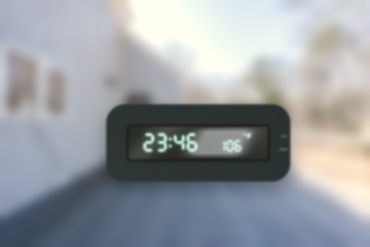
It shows 23,46
